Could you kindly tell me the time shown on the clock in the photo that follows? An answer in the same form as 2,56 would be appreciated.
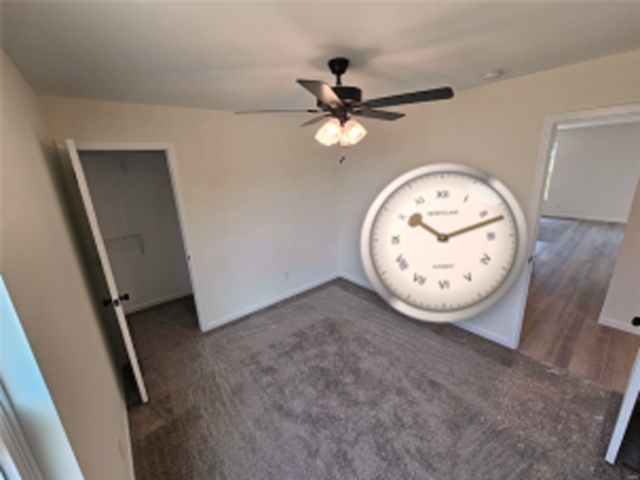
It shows 10,12
